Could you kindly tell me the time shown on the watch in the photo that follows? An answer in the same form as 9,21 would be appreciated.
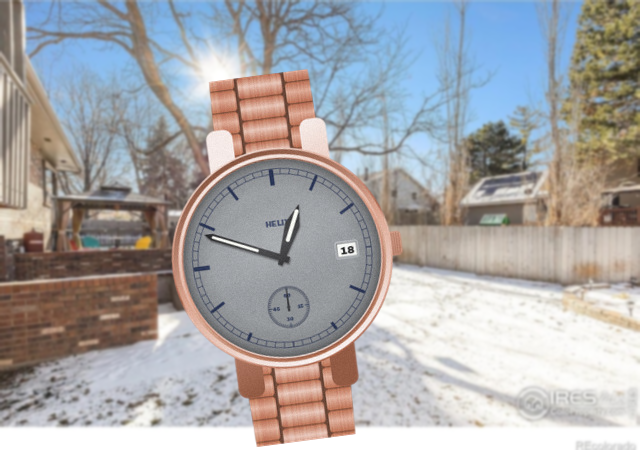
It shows 12,49
